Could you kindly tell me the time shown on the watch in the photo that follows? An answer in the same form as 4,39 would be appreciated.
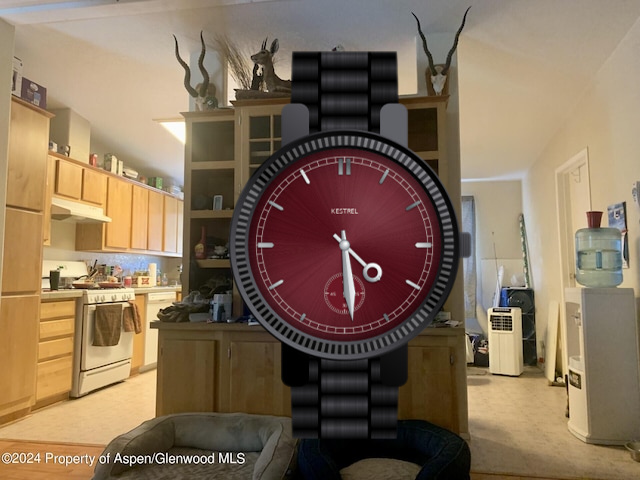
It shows 4,29
